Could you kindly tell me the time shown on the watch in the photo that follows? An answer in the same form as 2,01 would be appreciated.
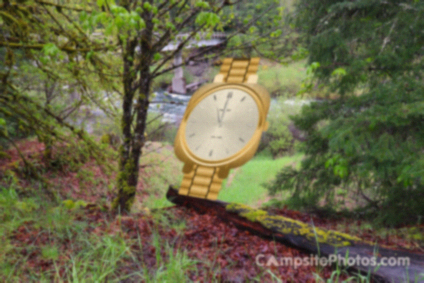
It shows 11,00
